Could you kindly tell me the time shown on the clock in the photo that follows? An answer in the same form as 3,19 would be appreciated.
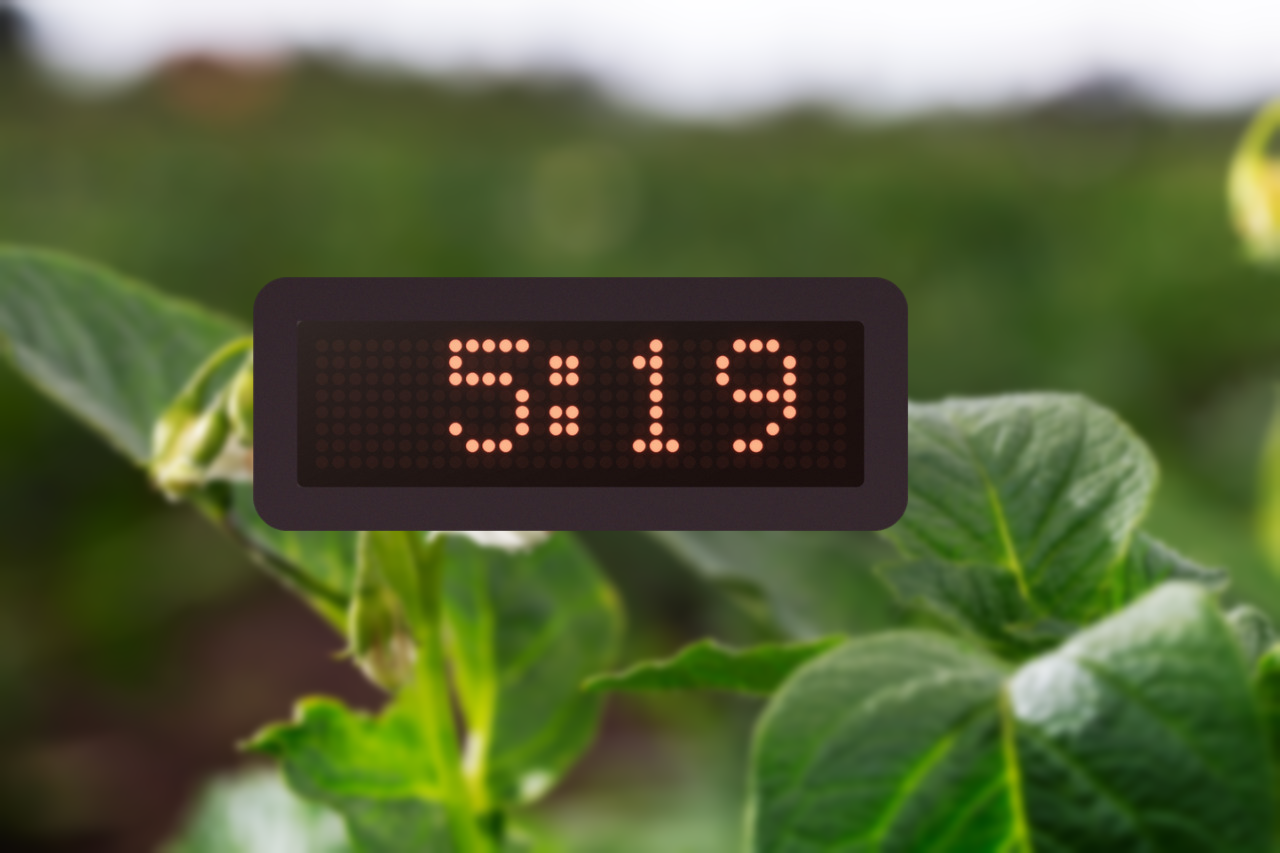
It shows 5,19
